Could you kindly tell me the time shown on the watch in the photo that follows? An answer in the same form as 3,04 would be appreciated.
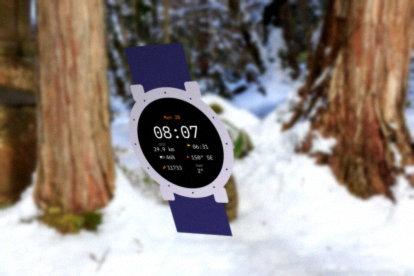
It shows 8,07
